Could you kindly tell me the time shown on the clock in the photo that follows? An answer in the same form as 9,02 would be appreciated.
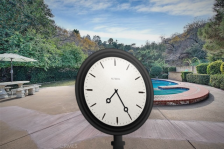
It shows 7,25
